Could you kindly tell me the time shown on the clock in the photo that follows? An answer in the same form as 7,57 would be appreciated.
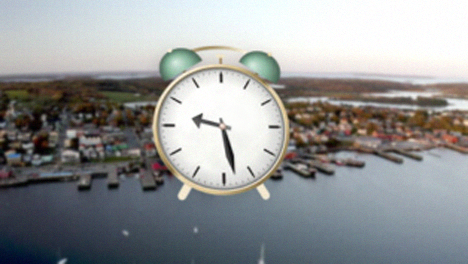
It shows 9,28
